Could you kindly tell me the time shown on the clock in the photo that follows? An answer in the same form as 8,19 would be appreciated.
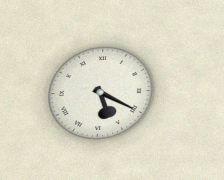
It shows 5,20
